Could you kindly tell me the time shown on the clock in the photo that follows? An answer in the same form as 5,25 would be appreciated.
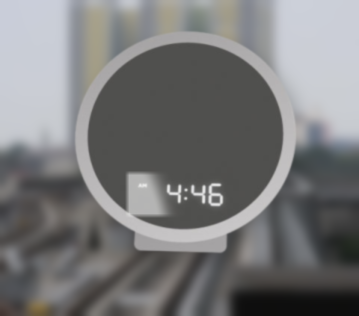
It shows 4,46
